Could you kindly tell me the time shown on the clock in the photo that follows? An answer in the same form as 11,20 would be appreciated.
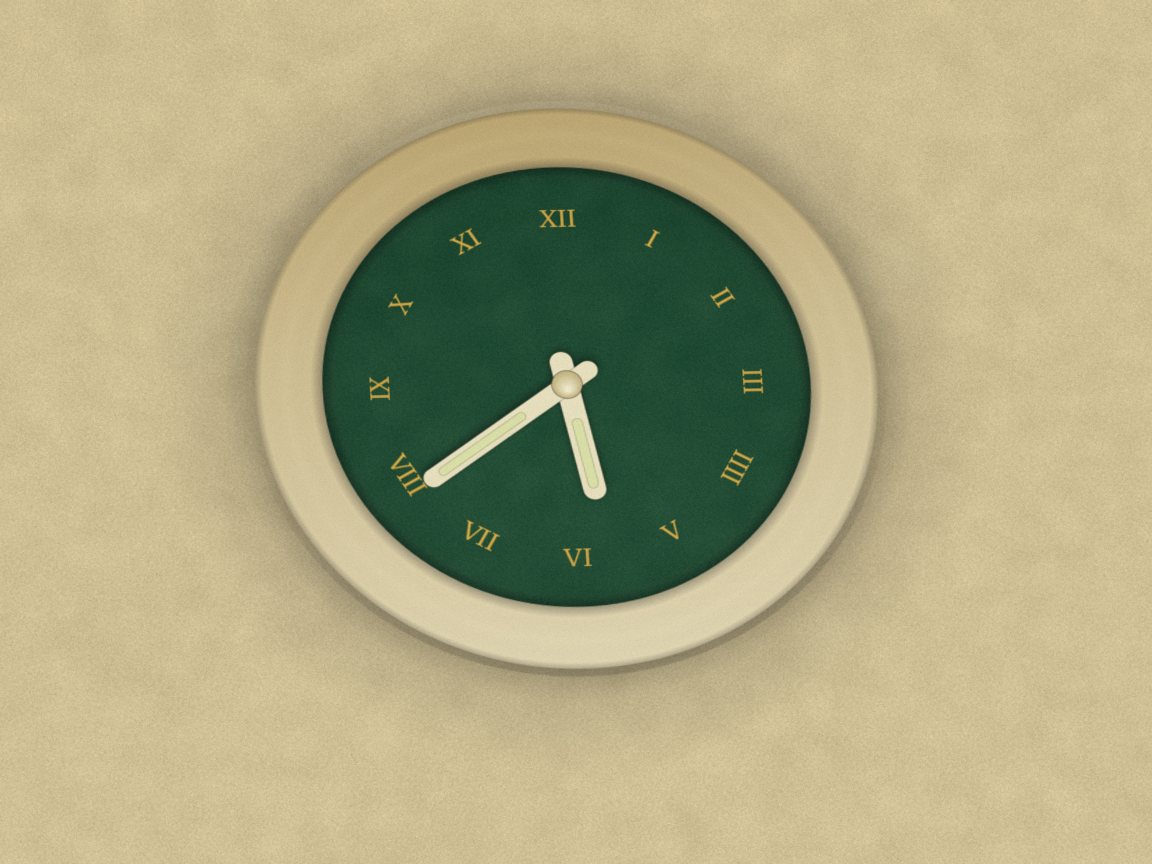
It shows 5,39
